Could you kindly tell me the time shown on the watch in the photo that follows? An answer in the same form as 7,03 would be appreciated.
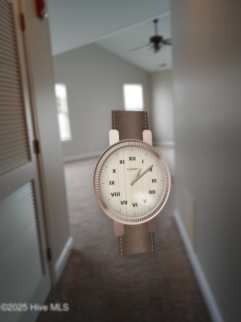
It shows 1,09
